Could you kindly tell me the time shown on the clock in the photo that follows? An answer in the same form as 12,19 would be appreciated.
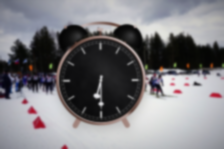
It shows 6,30
